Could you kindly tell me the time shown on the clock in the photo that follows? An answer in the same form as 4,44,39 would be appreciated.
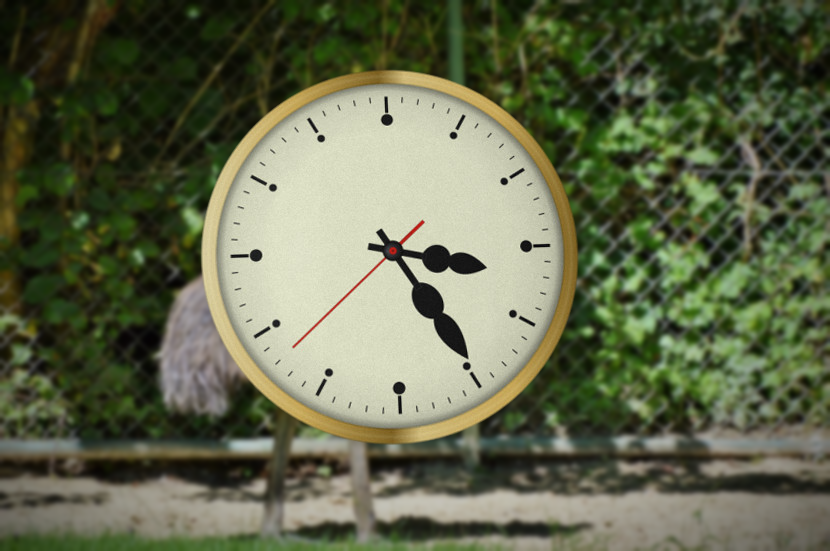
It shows 3,24,38
